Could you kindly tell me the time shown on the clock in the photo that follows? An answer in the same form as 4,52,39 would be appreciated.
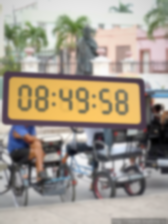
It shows 8,49,58
